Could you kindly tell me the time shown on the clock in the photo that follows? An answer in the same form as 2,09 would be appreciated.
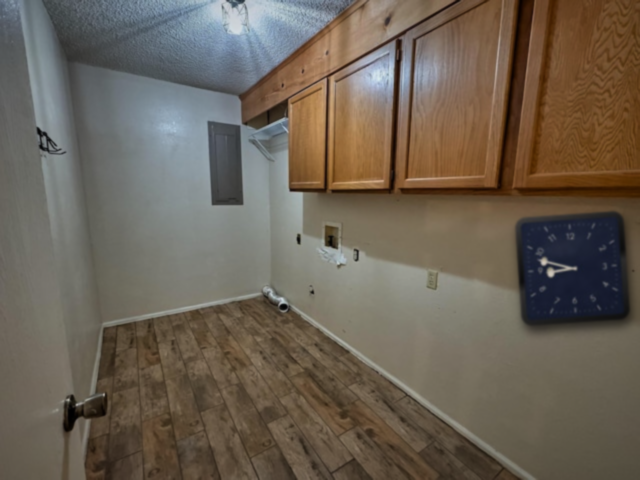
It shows 8,48
